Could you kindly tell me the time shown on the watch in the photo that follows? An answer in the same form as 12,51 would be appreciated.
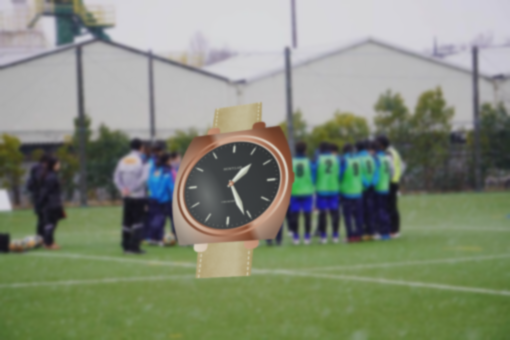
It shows 1,26
